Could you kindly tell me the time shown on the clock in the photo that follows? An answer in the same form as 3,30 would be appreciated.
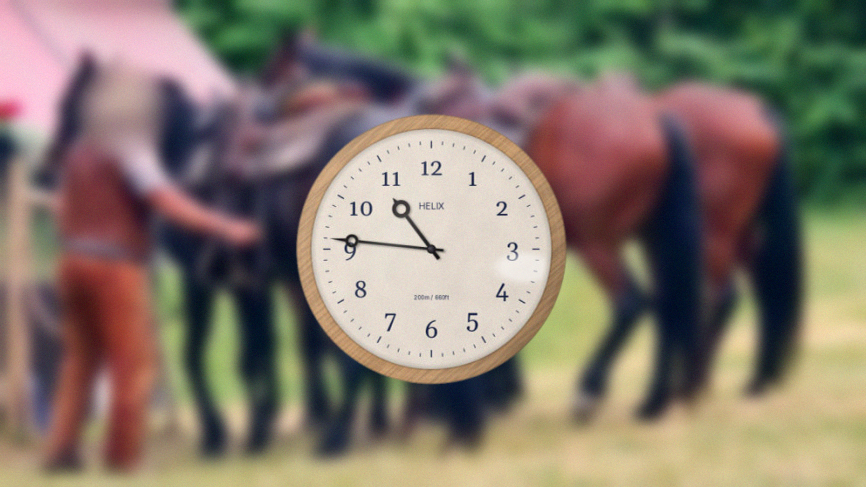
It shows 10,46
